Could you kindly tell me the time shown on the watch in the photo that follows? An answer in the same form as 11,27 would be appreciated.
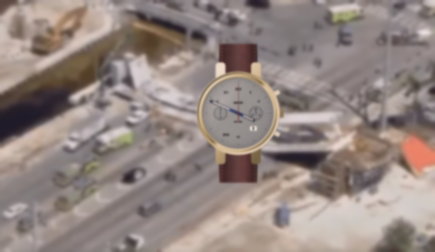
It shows 3,49
